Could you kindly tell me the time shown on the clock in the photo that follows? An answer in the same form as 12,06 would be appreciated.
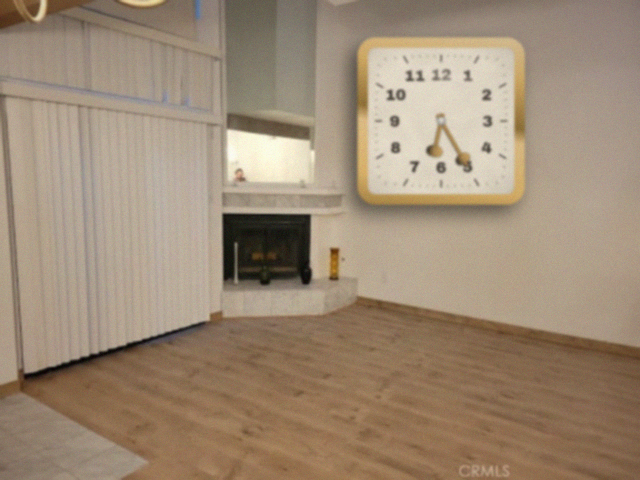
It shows 6,25
